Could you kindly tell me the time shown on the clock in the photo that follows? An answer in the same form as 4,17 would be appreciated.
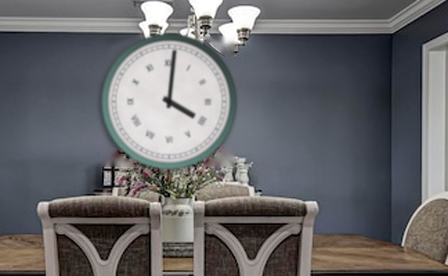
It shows 4,01
